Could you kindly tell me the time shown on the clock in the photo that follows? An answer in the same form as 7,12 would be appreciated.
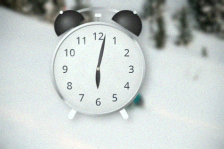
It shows 6,02
